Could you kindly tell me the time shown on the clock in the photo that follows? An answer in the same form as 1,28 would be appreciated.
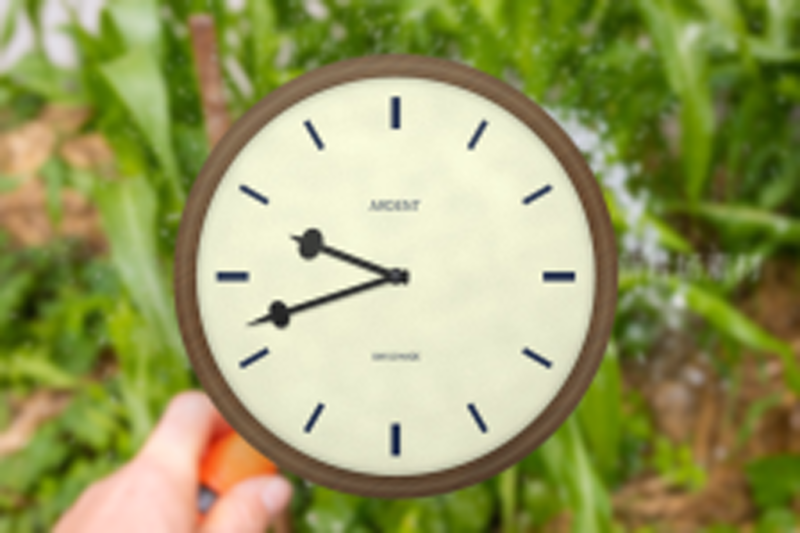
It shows 9,42
